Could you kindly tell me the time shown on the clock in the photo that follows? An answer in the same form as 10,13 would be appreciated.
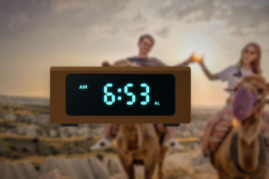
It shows 6,53
